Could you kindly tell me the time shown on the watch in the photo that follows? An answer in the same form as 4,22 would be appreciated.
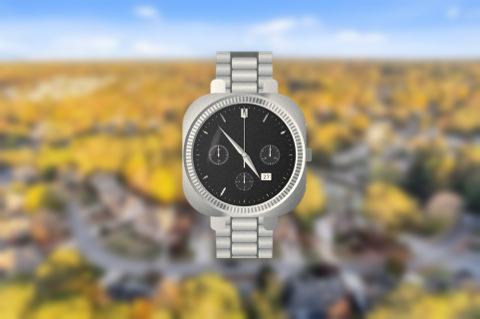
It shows 4,53
